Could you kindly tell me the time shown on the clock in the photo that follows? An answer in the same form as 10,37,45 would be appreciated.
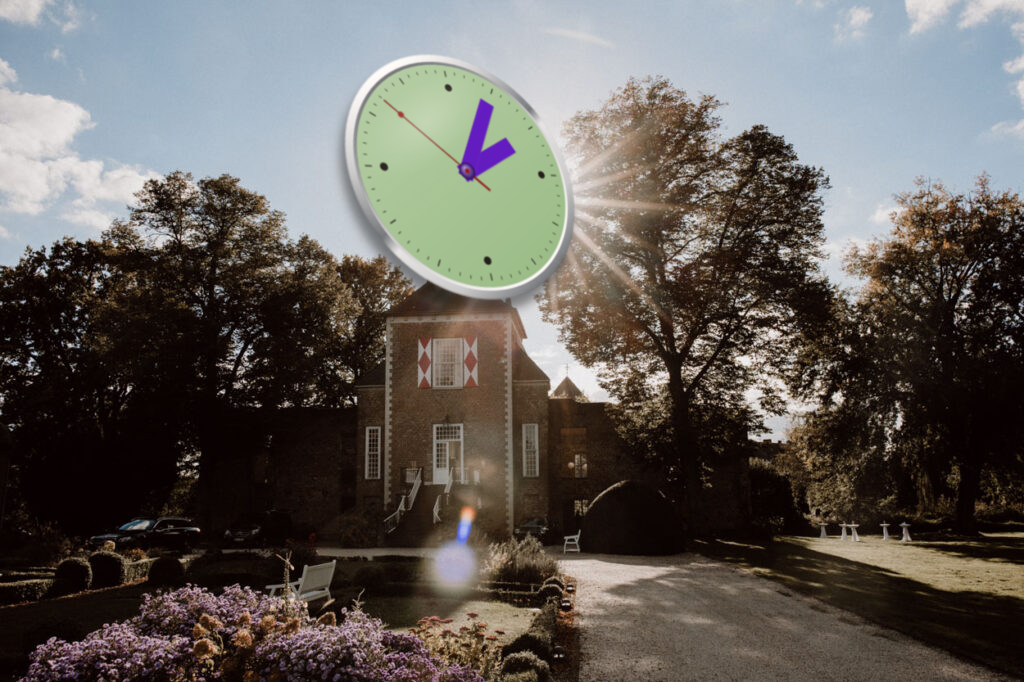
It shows 2,04,52
